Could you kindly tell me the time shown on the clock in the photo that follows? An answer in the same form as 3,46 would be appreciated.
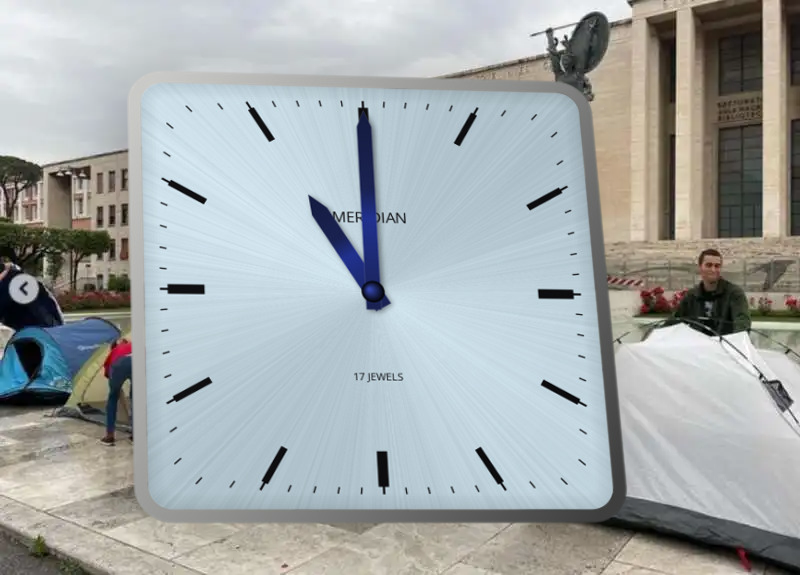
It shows 11,00
